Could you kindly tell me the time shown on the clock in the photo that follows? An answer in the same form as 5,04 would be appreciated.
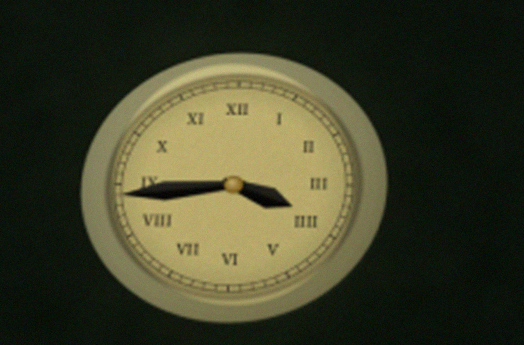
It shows 3,44
